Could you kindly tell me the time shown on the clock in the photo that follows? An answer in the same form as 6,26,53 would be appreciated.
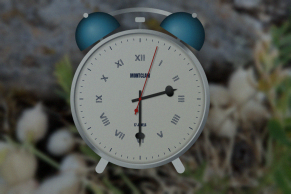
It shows 2,30,03
